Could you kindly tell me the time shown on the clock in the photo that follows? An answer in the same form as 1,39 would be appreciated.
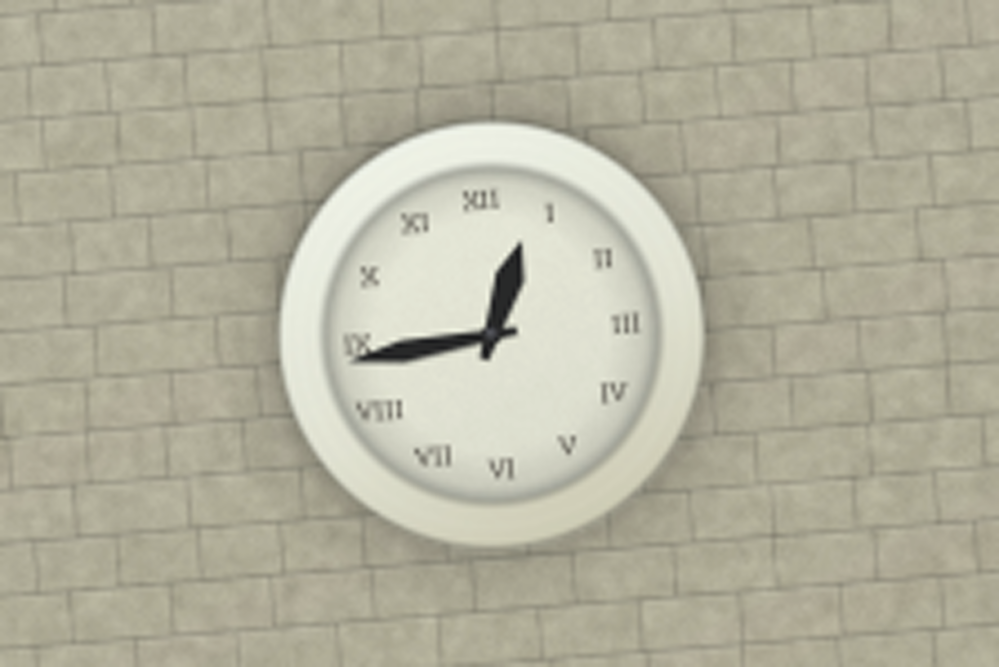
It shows 12,44
